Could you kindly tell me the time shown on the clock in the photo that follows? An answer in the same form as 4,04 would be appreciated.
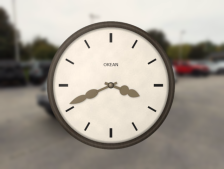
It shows 3,41
